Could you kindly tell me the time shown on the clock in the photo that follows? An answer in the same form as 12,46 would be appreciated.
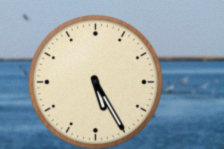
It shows 5,25
